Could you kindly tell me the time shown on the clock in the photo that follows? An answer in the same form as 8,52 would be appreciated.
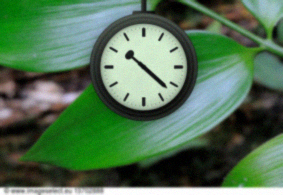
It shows 10,22
